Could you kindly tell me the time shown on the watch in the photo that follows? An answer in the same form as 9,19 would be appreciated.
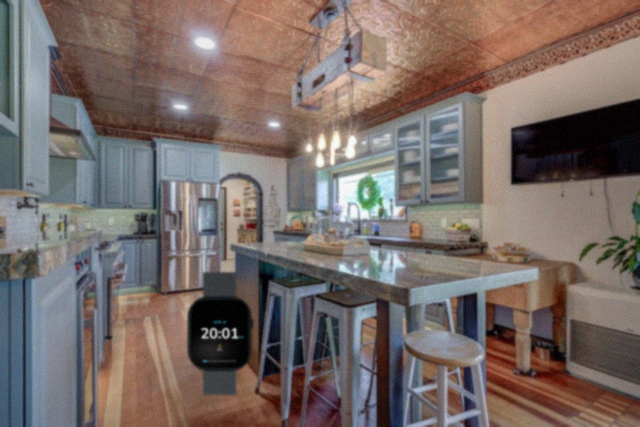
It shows 20,01
